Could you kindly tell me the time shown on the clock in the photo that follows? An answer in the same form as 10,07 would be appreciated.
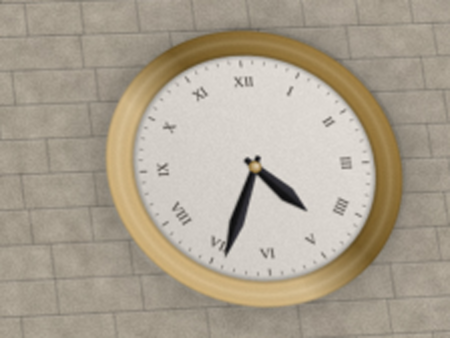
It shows 4,34
